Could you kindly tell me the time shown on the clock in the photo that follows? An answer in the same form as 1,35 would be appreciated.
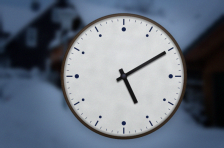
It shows 5,10
